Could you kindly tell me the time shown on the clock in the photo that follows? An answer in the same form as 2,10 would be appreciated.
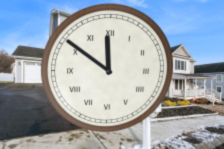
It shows 11,51
